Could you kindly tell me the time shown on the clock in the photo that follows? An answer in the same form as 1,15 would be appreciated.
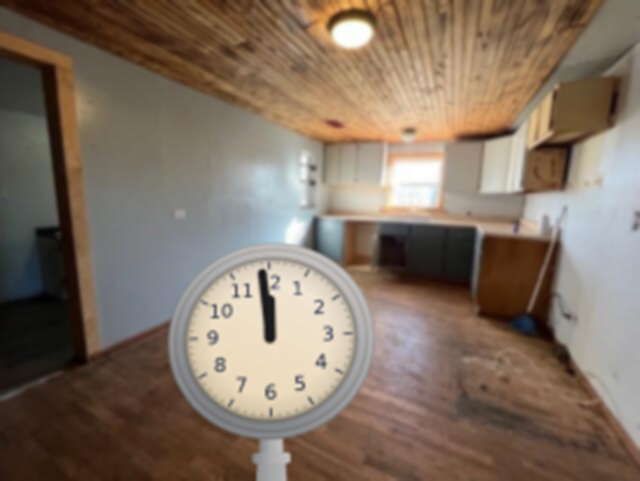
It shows 11,59
